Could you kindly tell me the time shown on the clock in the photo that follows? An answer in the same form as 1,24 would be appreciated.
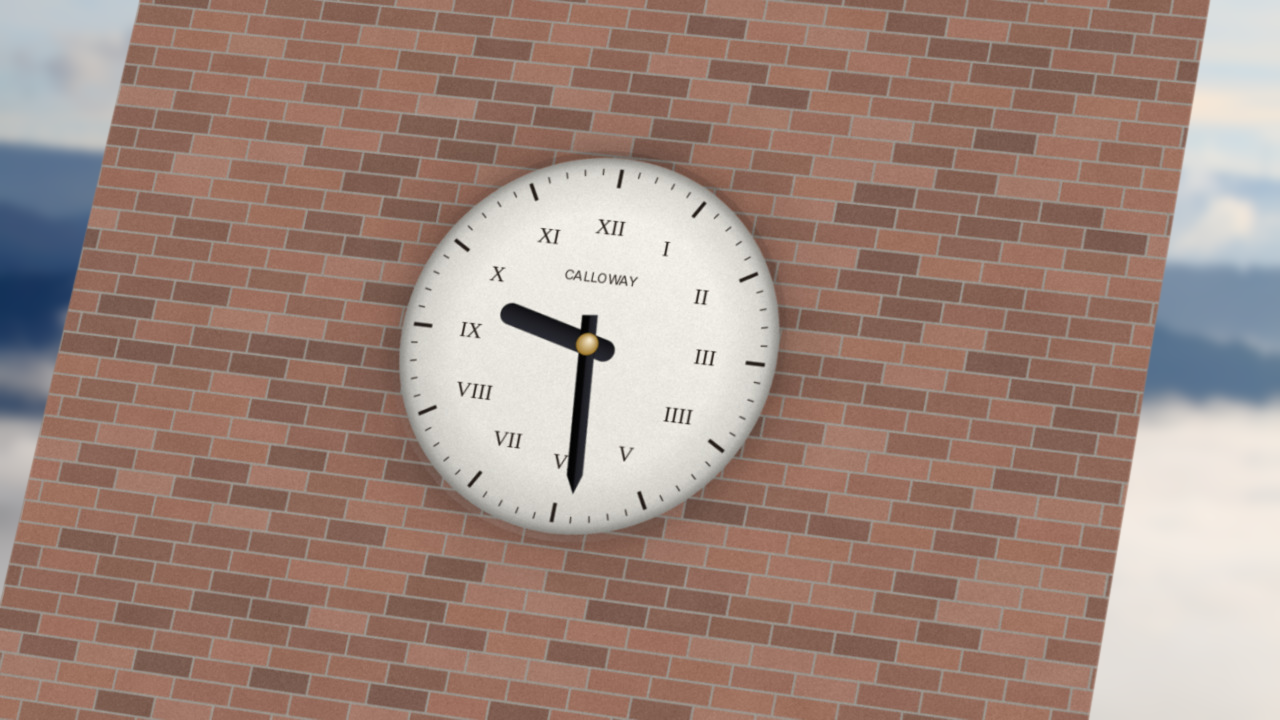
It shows 9,29
